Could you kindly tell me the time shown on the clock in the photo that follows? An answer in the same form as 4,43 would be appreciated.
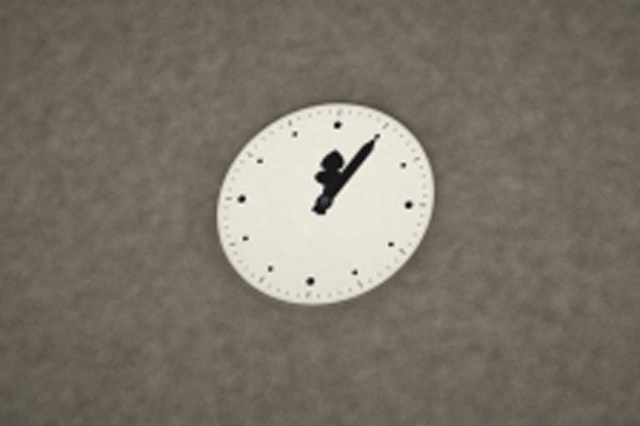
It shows 12,05
